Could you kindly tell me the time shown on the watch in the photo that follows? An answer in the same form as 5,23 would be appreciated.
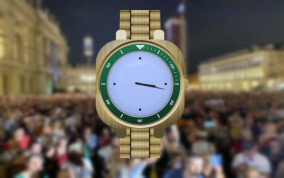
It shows 3,17
